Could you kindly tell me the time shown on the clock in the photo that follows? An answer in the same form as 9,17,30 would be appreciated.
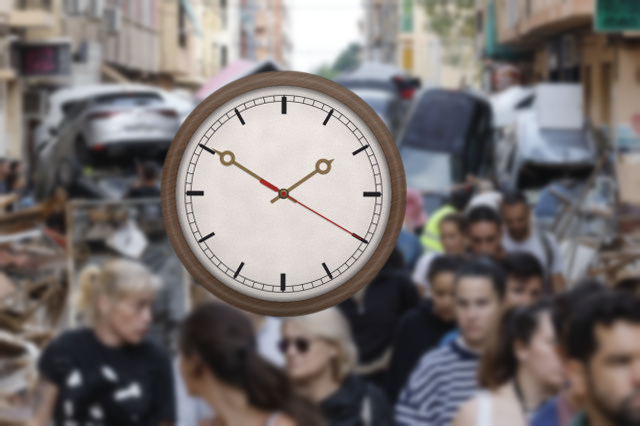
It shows 1,50,20
